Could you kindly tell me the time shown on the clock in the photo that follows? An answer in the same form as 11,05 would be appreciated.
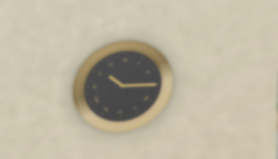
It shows 10,15
